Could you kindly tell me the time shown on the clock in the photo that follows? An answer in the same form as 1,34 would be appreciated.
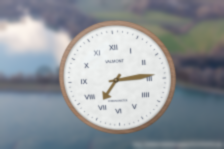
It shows 7,14
